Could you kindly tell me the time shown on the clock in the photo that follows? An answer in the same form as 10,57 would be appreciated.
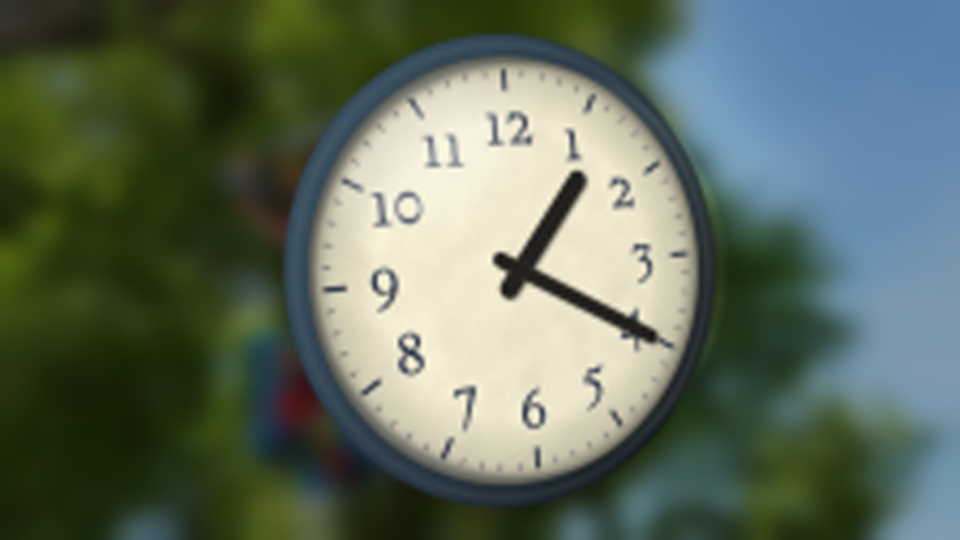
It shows 1,20
